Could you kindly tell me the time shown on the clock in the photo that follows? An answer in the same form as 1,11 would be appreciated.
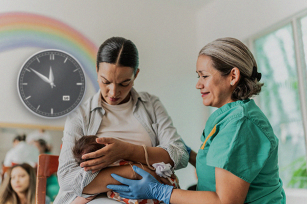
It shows 11,51
